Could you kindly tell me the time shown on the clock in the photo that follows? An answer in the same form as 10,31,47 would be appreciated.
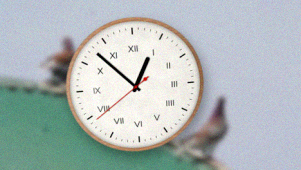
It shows 12,52,39
